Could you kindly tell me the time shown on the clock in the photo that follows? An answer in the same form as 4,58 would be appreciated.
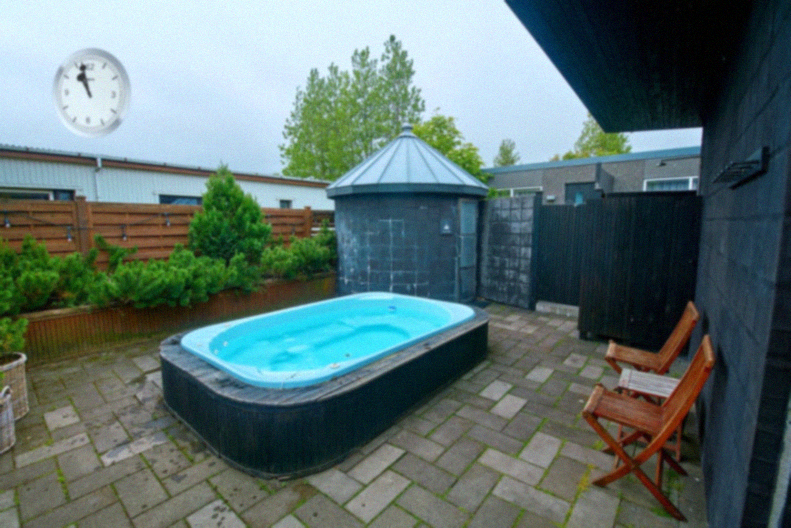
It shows 10,57
